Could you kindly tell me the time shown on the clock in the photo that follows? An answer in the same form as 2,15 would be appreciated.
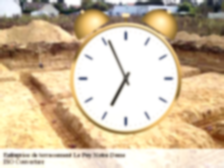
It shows 6,56
